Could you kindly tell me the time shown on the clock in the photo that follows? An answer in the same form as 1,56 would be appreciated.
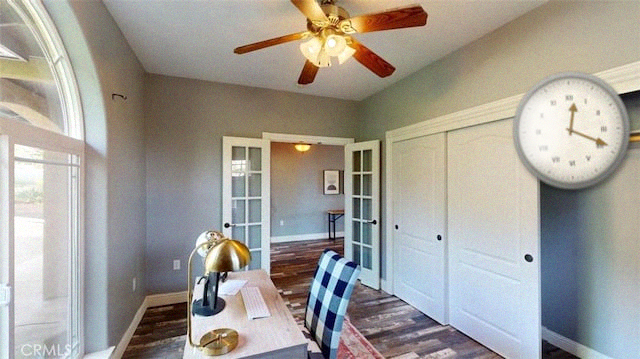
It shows 12,19
